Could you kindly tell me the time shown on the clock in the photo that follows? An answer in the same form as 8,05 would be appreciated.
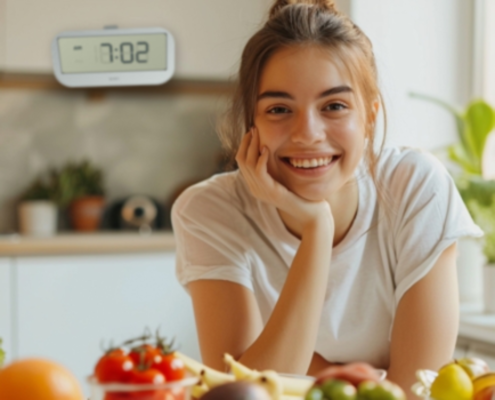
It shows 7,02
